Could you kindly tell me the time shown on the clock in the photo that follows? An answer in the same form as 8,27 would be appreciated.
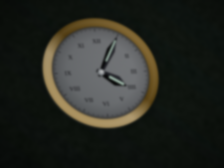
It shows 4,05
